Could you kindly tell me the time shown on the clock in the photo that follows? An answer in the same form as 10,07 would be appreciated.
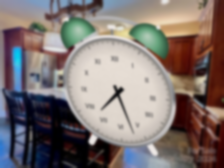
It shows 7,27
